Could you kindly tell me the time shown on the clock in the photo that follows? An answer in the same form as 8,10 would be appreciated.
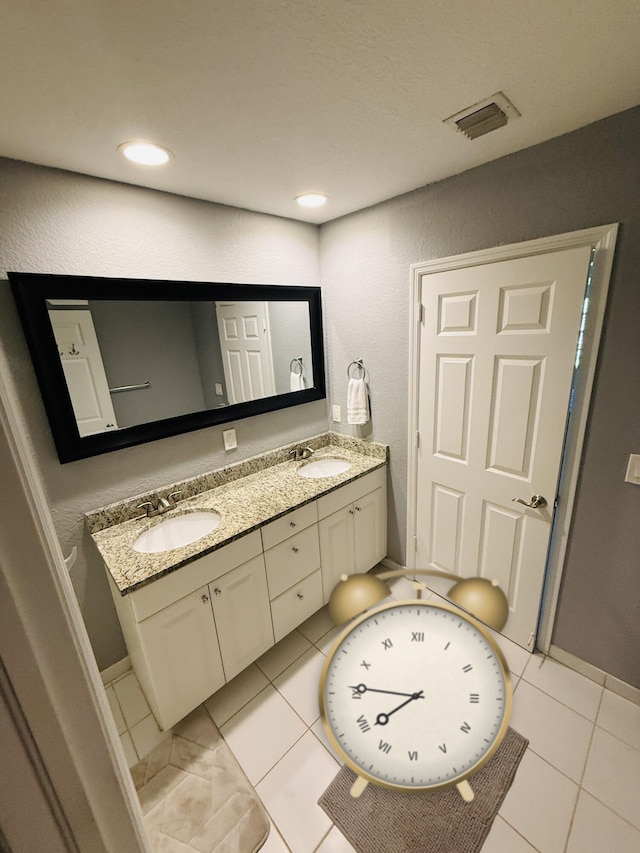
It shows 7,46
